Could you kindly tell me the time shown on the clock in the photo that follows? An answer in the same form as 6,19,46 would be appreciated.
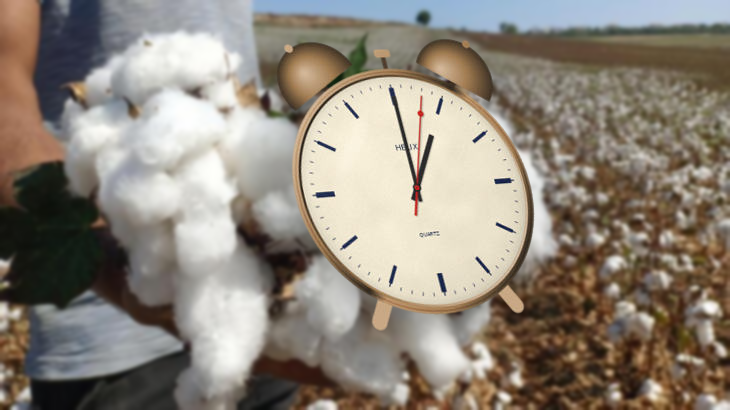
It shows 1,00,03
